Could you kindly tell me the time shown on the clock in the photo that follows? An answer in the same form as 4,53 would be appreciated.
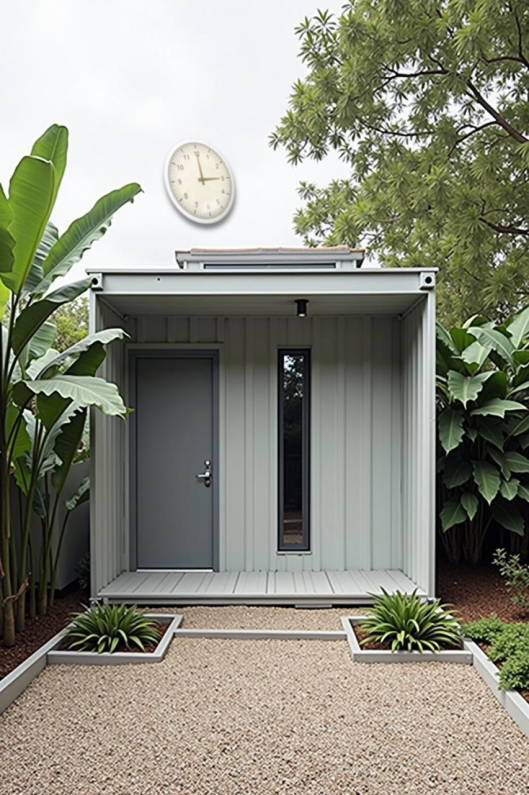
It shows 3,00
